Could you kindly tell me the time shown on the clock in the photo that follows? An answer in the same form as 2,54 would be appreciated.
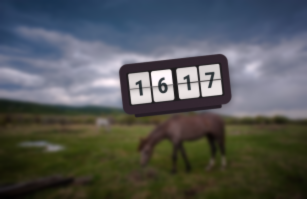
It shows 16,17
